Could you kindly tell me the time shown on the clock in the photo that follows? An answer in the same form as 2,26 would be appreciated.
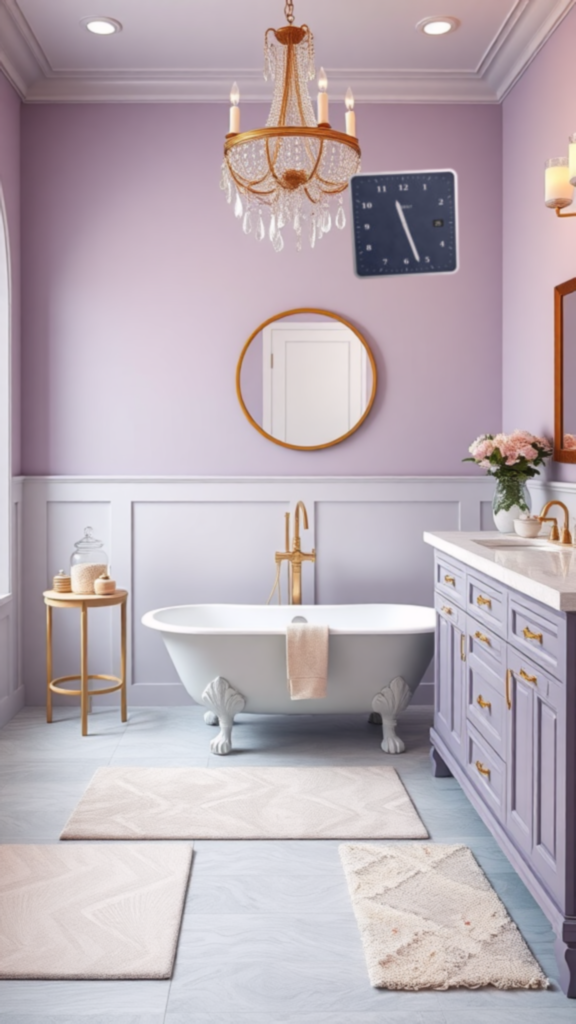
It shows 11,27
